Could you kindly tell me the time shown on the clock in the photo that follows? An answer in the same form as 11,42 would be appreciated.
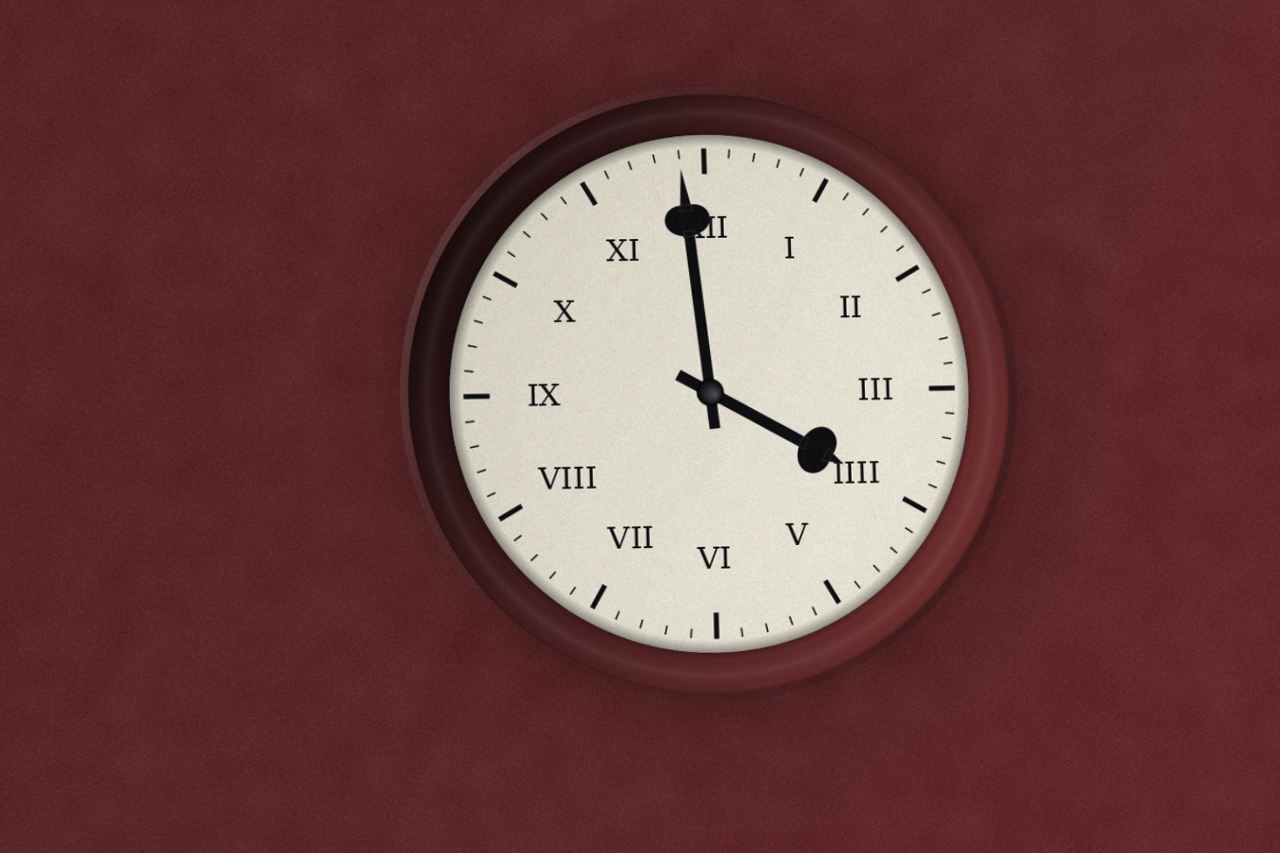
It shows 3,59
